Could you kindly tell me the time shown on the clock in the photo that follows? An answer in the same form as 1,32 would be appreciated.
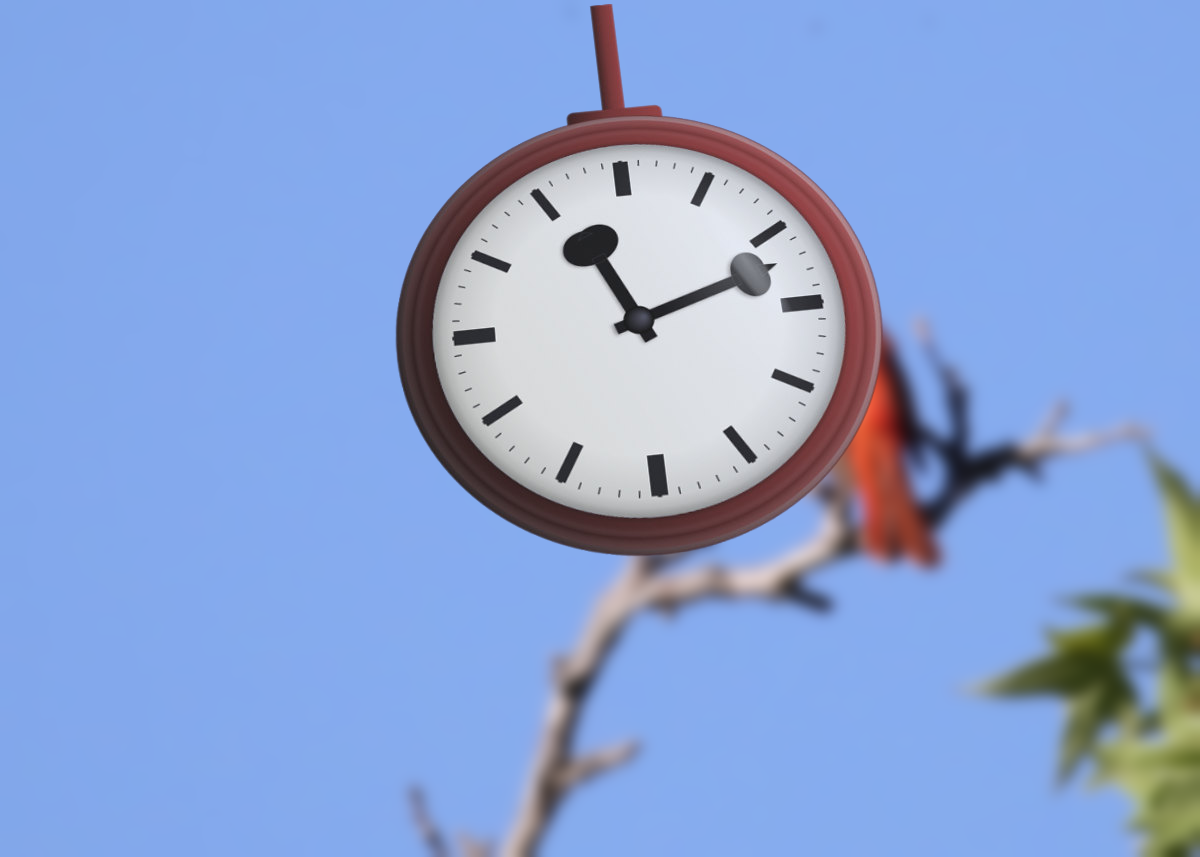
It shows 11,12
